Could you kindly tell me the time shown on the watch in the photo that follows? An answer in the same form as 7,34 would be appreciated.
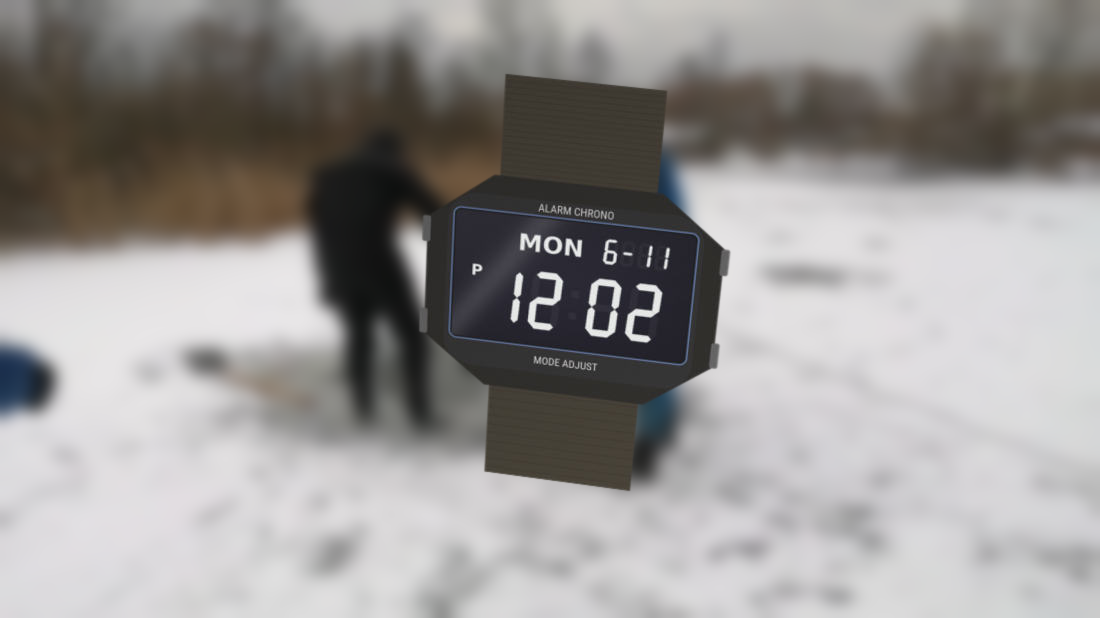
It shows 12,02
